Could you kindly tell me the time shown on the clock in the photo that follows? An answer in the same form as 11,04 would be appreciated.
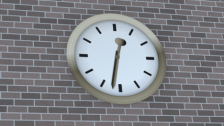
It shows 12,32
